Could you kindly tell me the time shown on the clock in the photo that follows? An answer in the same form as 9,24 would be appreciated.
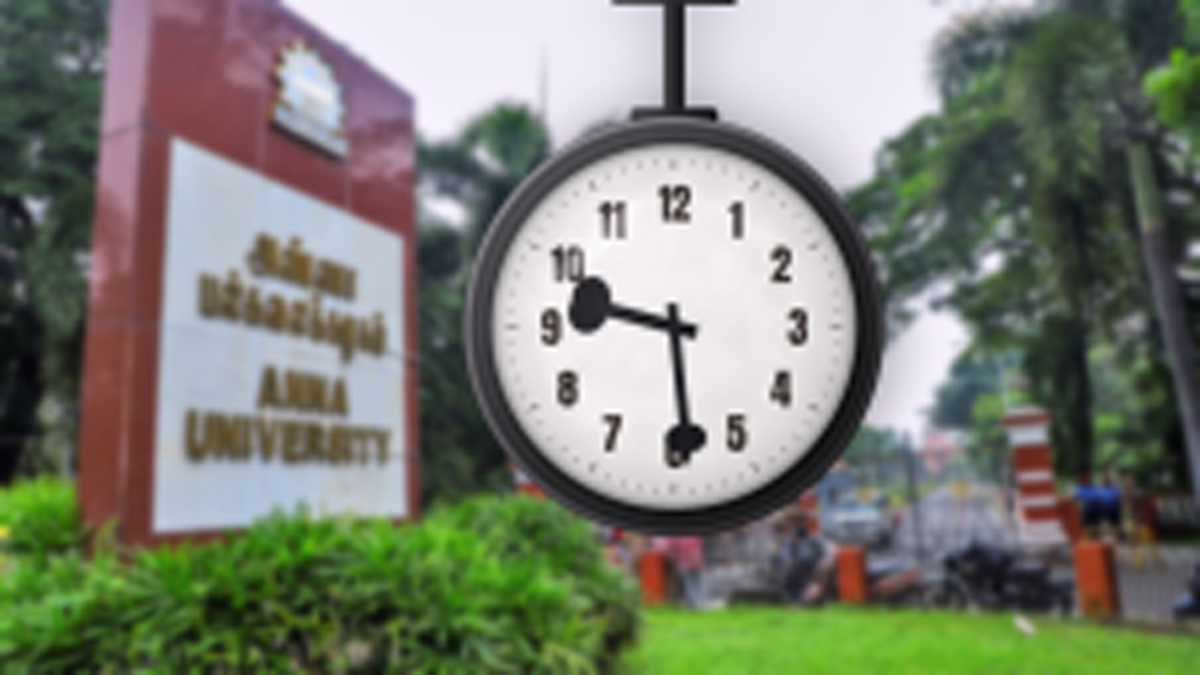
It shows 9,29
